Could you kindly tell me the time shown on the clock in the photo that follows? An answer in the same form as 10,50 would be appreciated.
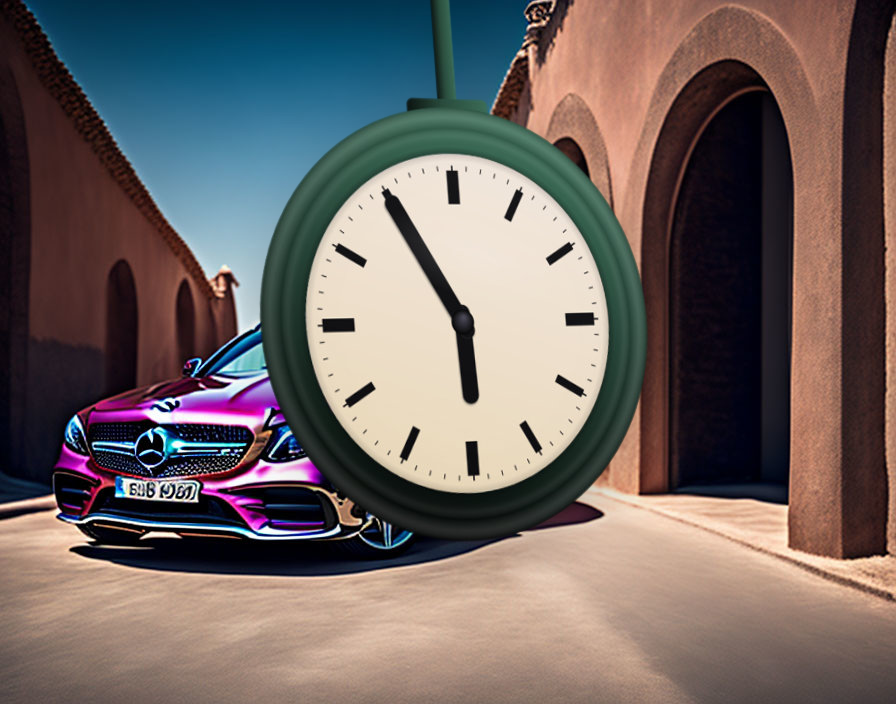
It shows 5,55
